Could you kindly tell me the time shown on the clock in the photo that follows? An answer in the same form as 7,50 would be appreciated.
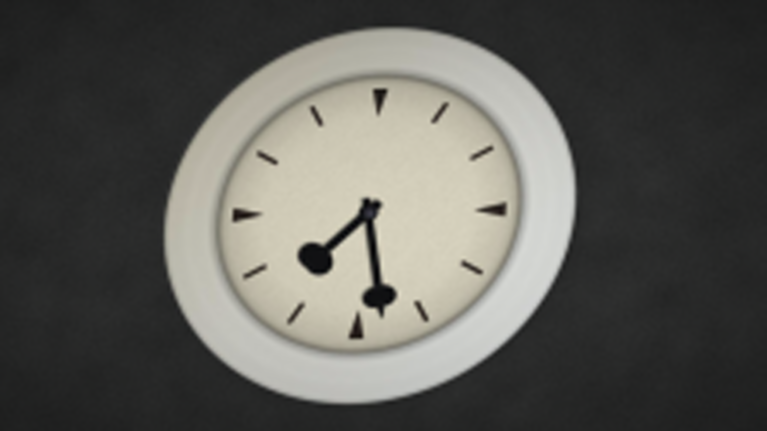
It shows 7,28
